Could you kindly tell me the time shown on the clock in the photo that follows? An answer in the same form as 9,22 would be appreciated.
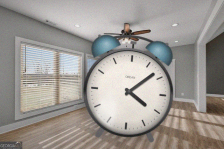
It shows 4,08
